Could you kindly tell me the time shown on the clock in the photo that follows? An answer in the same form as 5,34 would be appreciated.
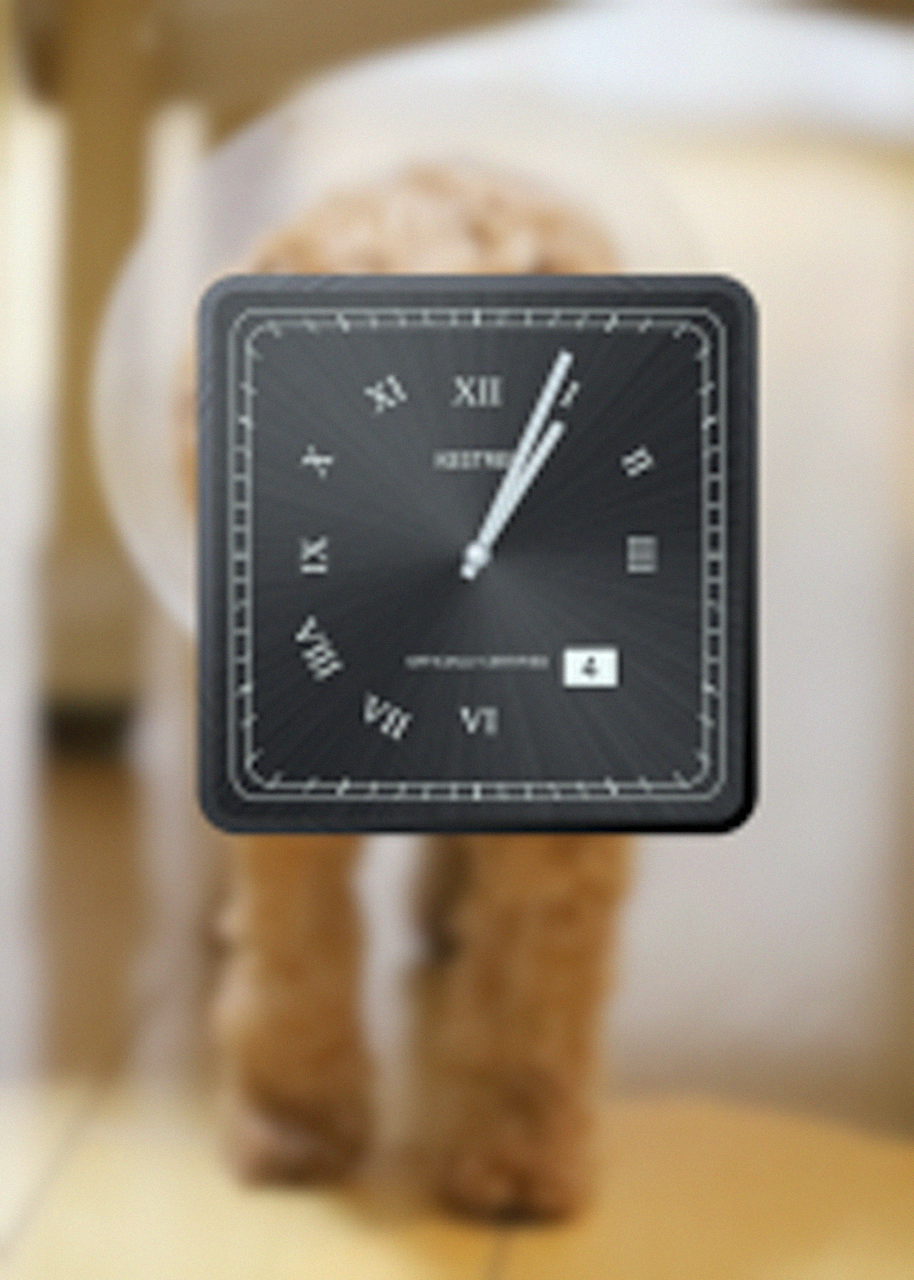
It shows 1,04
